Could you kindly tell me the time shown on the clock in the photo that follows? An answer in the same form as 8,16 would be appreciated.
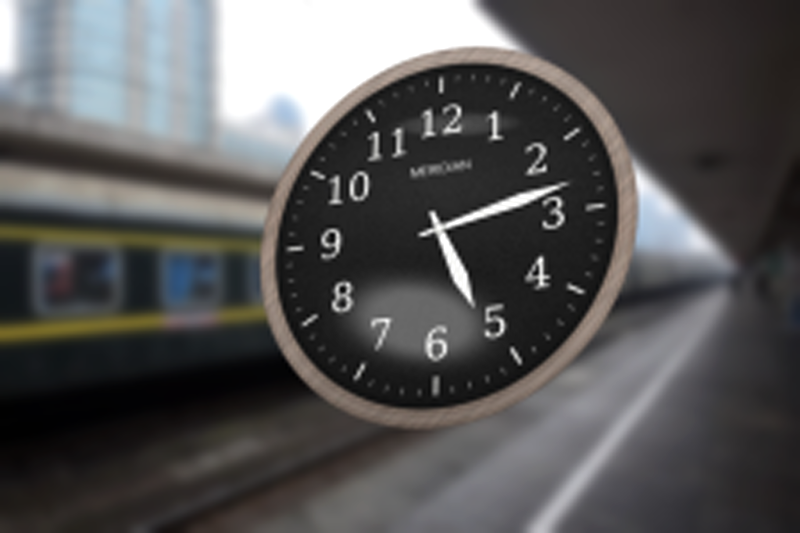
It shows 5,13
